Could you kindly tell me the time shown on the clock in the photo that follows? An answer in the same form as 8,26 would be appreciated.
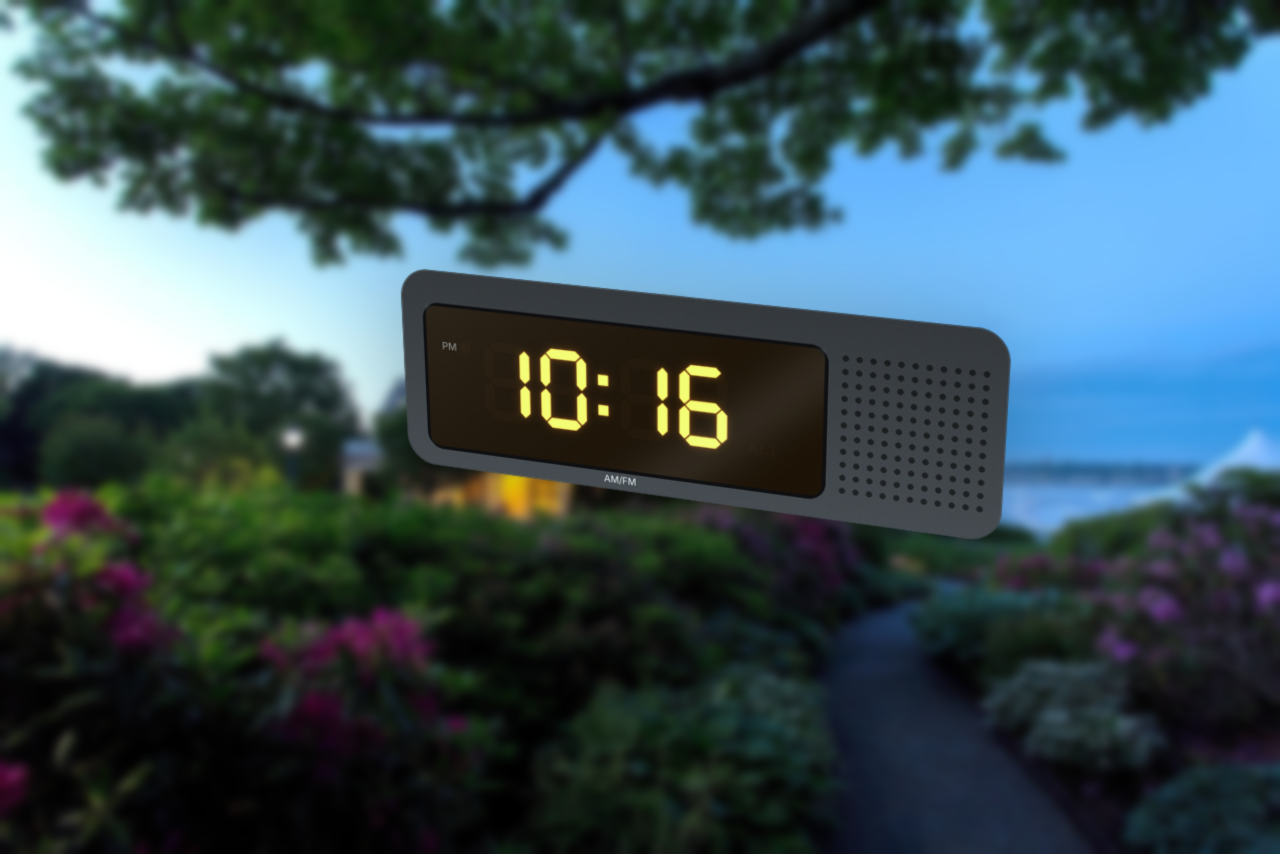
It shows 10,16
